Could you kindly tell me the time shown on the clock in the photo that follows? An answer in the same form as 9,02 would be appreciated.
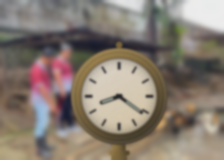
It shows 8,21
